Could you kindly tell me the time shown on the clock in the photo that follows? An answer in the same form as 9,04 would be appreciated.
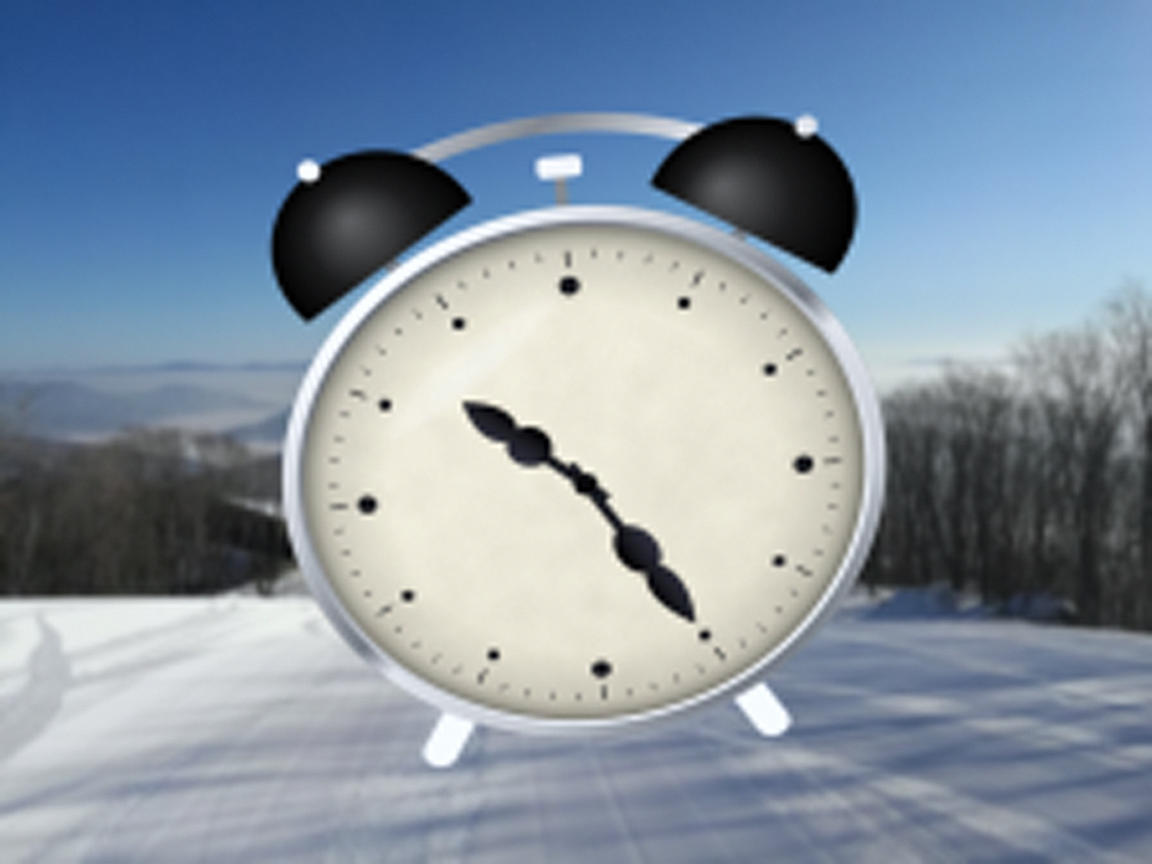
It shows 10,25
